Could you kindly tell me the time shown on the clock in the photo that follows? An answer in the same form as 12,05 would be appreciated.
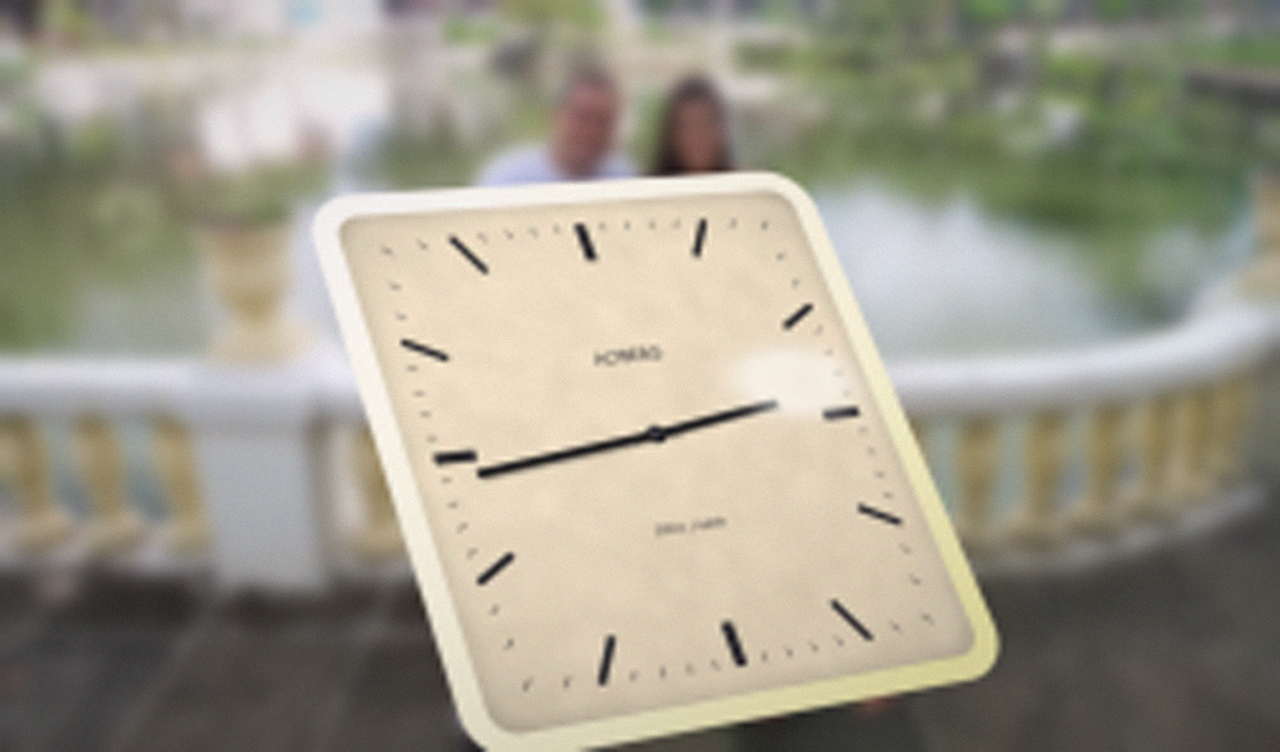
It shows 2,44
